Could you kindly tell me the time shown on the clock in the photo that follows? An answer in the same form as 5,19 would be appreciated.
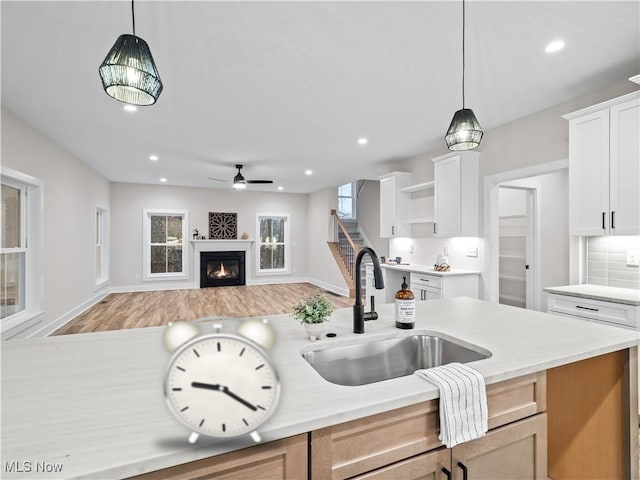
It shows 9,21
